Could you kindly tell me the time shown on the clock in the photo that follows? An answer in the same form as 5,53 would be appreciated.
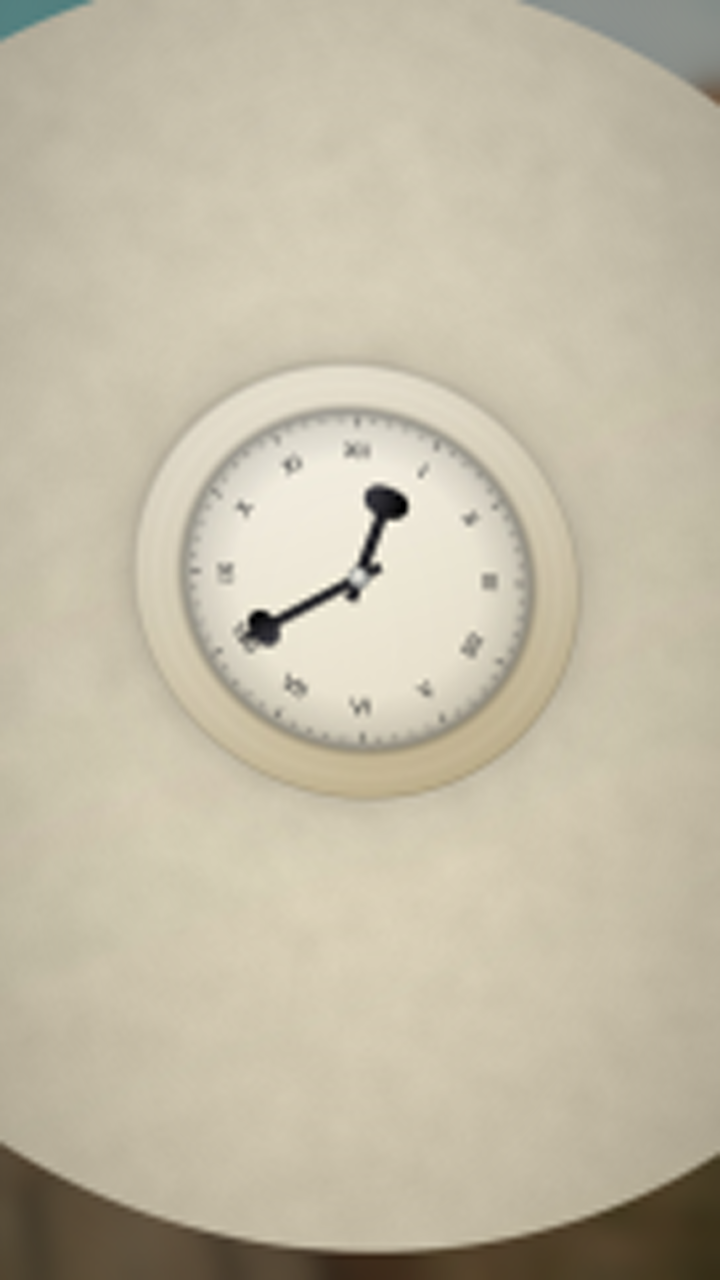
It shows 12,40
